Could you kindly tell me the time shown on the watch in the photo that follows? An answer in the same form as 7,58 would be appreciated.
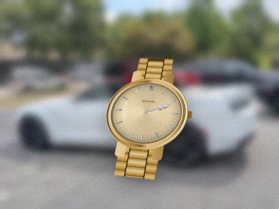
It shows 2,11
